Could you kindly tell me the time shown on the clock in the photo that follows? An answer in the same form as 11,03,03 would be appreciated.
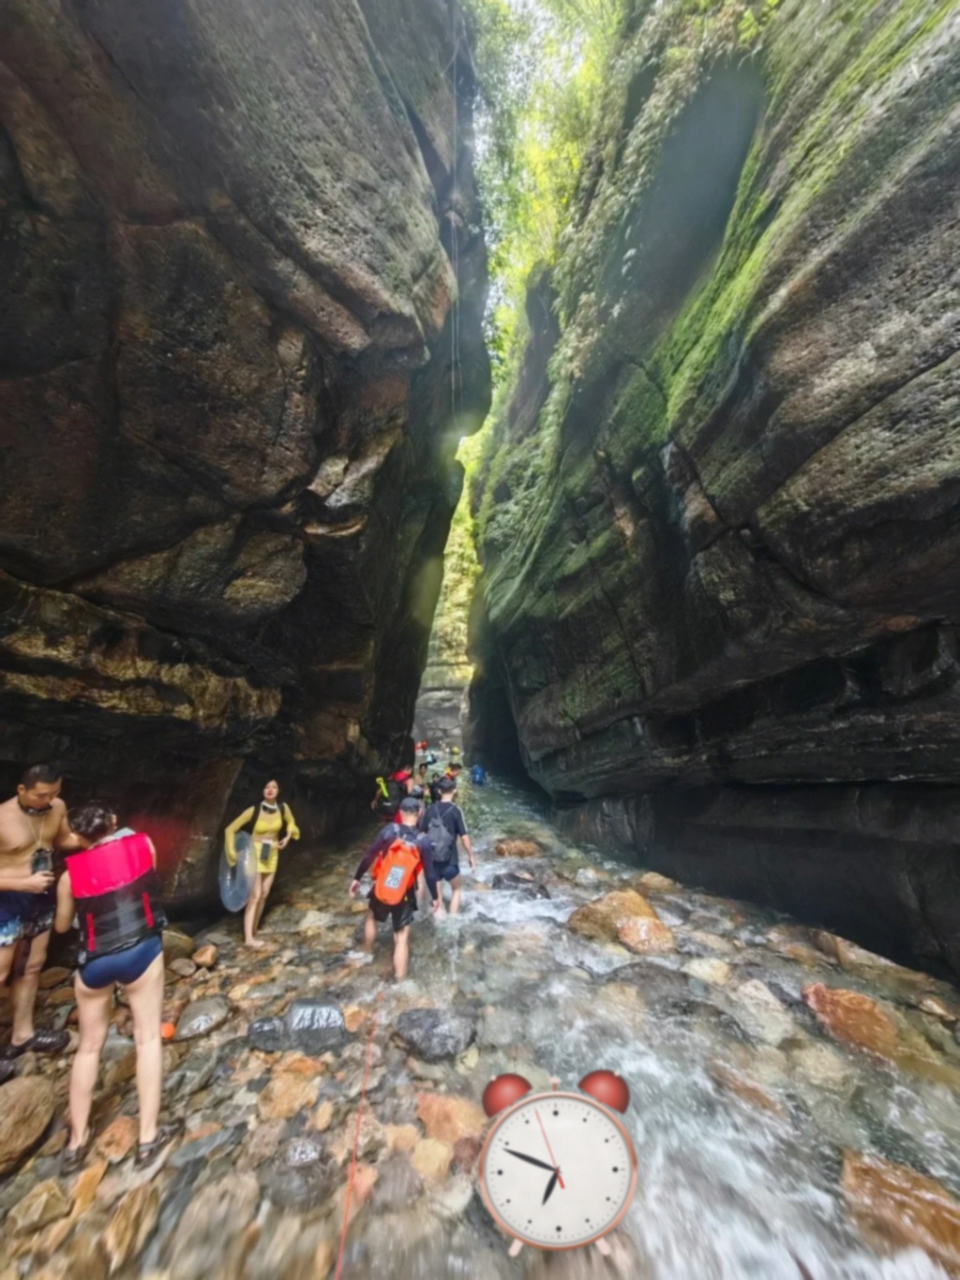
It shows 6,48,57
